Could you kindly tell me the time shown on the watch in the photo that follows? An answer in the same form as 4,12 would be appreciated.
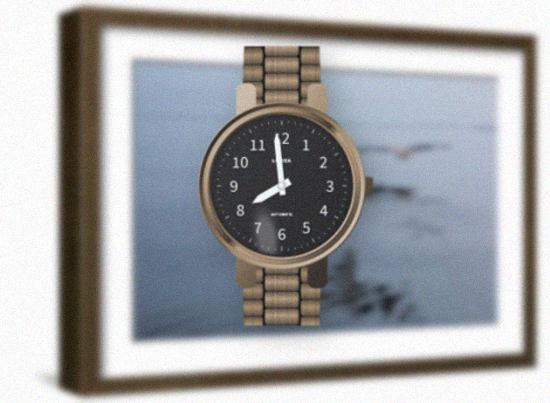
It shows 7,59
